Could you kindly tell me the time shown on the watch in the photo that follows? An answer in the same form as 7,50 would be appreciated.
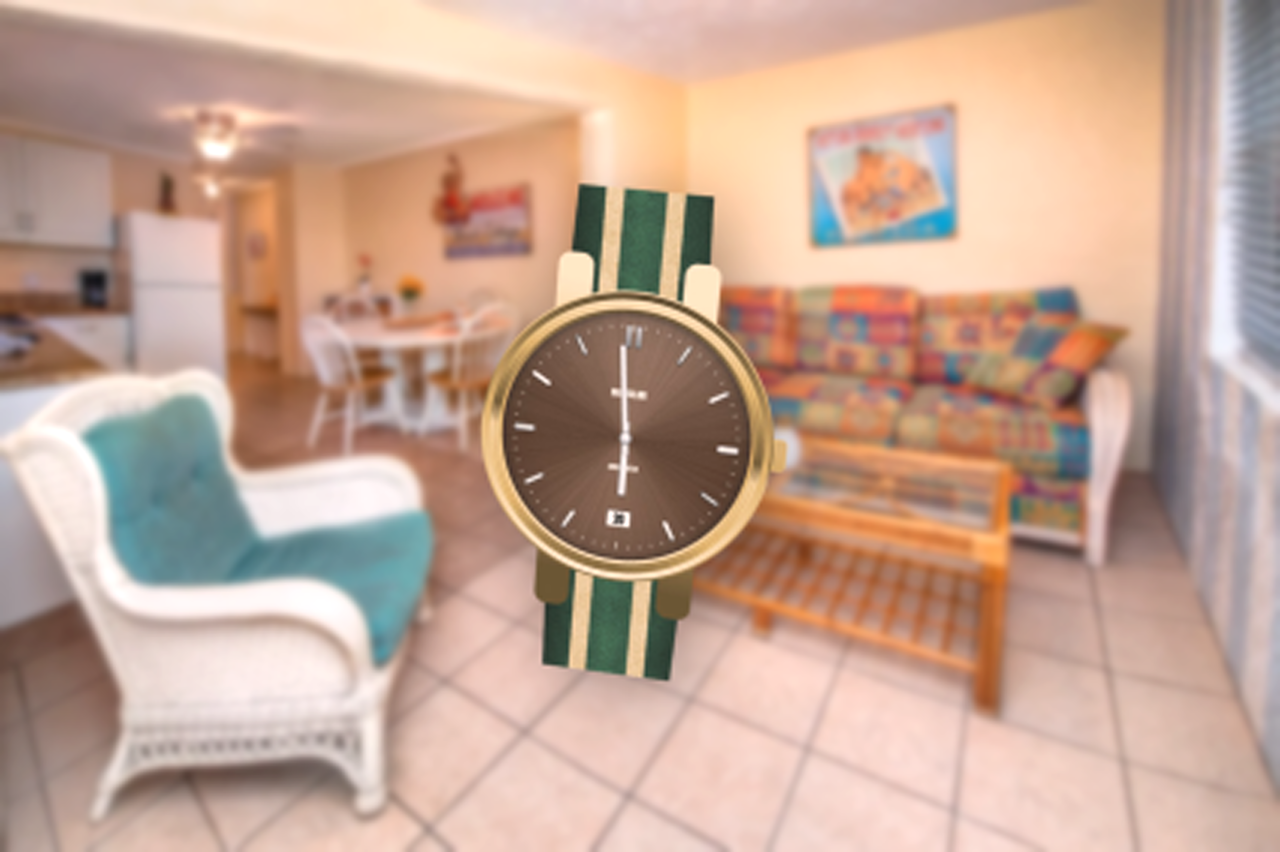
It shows 5,59
